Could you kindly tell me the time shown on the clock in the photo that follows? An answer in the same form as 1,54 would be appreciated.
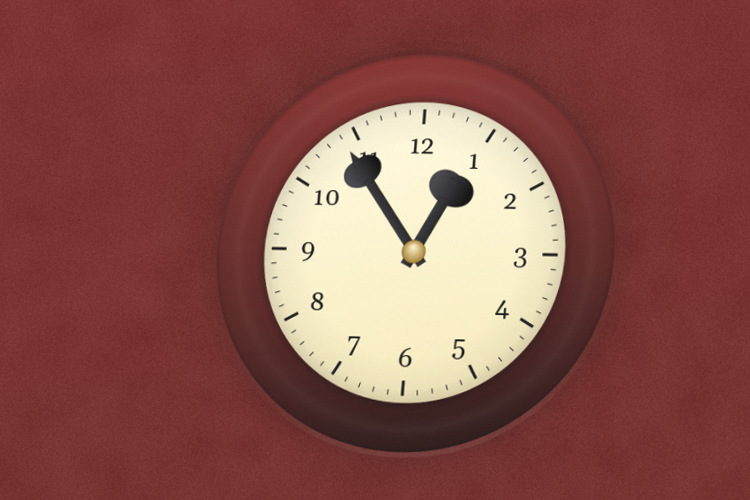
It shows 12,54
